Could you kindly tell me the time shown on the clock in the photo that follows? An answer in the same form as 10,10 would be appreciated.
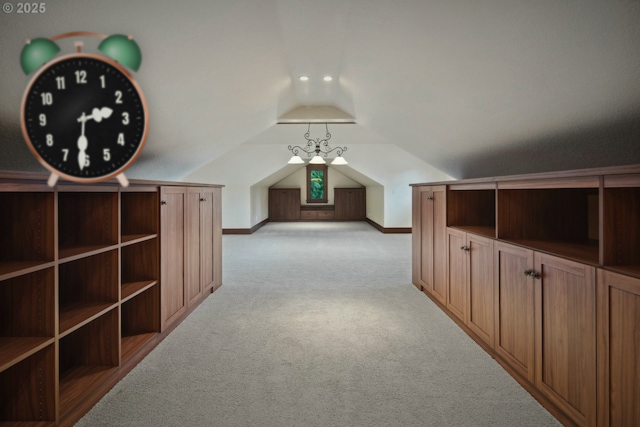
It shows 2,31
